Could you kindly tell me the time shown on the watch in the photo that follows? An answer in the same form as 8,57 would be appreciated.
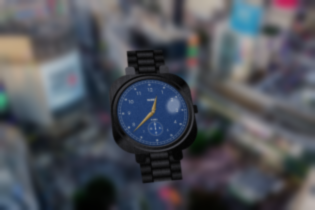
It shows 12,38
